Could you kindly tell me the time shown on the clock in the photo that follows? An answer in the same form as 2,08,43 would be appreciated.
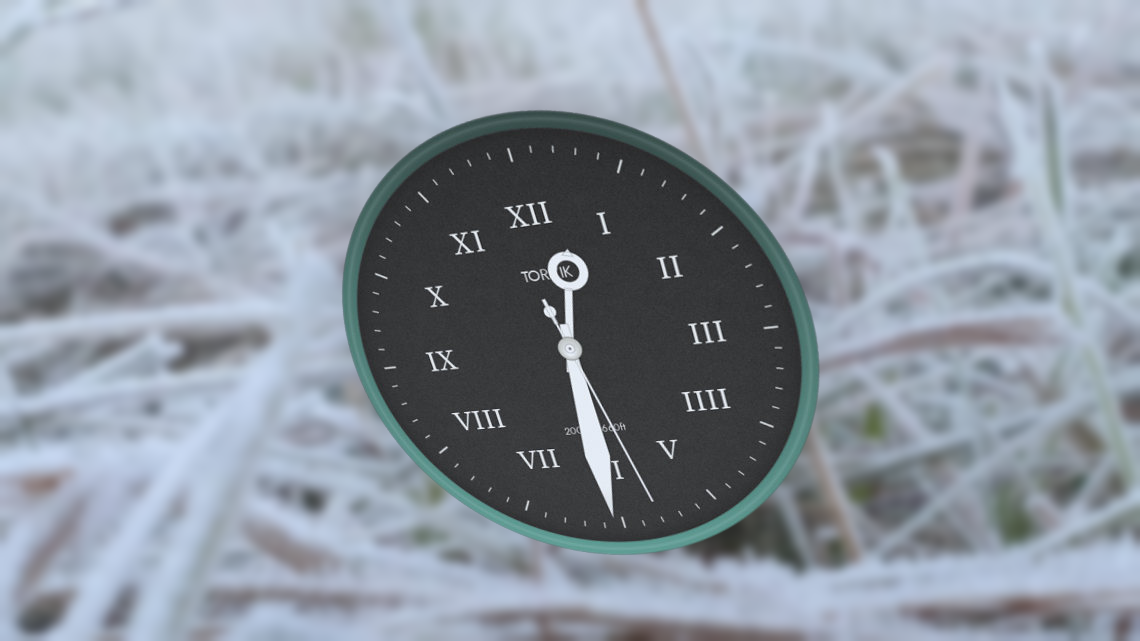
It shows 12,30,28
